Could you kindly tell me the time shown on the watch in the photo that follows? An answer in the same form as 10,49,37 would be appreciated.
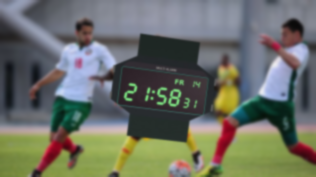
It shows 21,58,31
